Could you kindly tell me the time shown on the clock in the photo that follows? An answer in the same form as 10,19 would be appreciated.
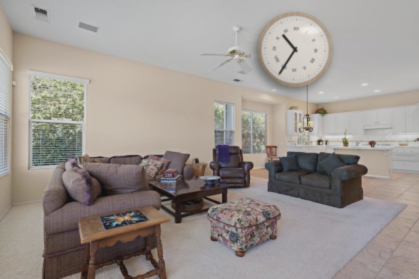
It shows 10,35
